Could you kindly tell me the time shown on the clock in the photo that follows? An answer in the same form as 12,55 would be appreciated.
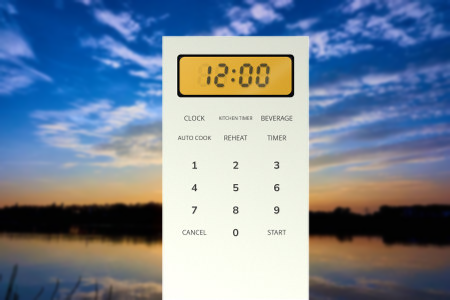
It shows 12,00
